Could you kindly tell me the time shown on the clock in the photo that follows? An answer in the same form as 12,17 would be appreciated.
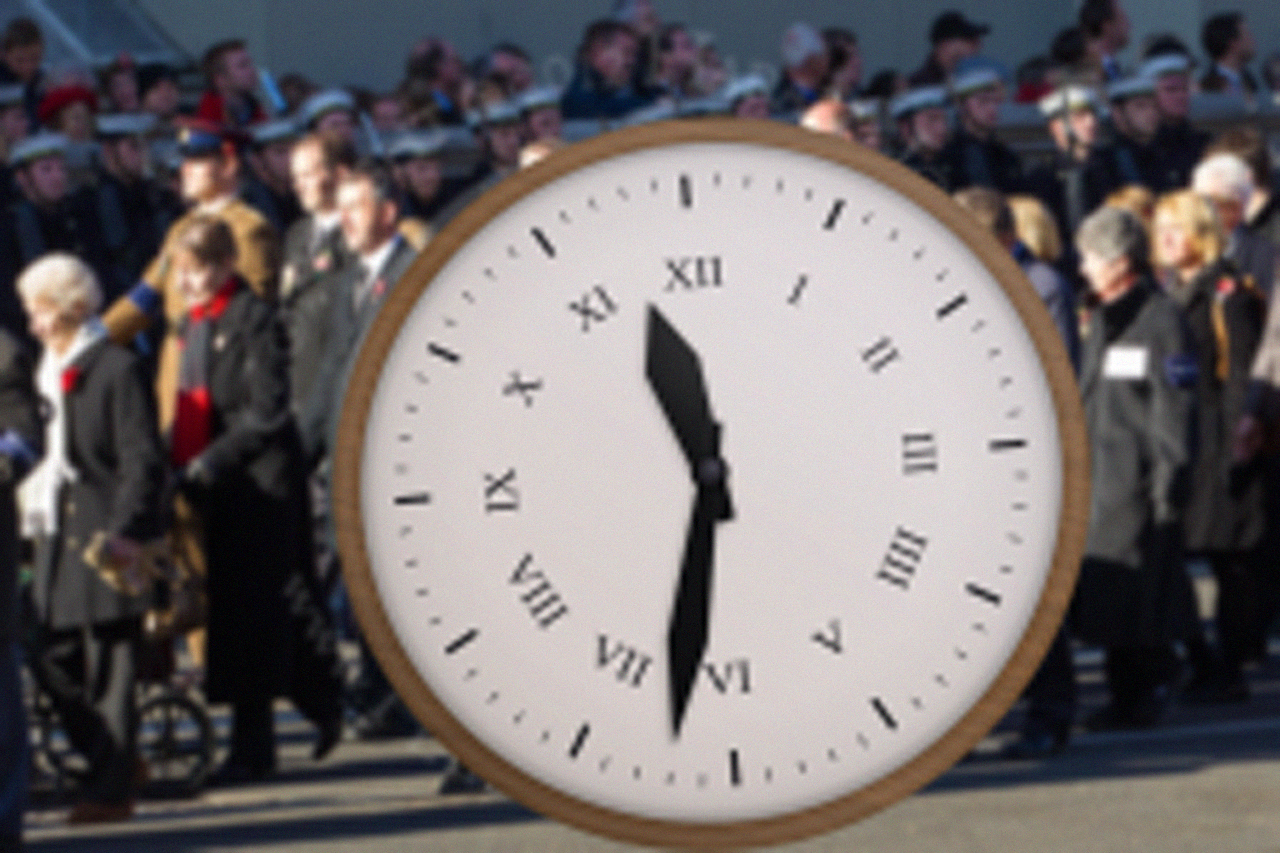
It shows 11,32
